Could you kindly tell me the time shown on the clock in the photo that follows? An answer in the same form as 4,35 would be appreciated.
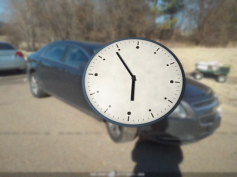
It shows 5,54
